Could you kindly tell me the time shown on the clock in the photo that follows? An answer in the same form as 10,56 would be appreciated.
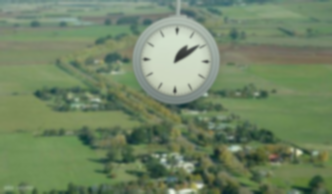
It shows 1,09
